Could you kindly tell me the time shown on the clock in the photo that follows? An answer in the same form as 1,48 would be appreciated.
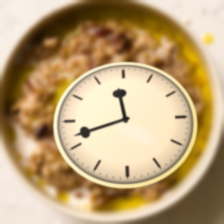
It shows 11,42
